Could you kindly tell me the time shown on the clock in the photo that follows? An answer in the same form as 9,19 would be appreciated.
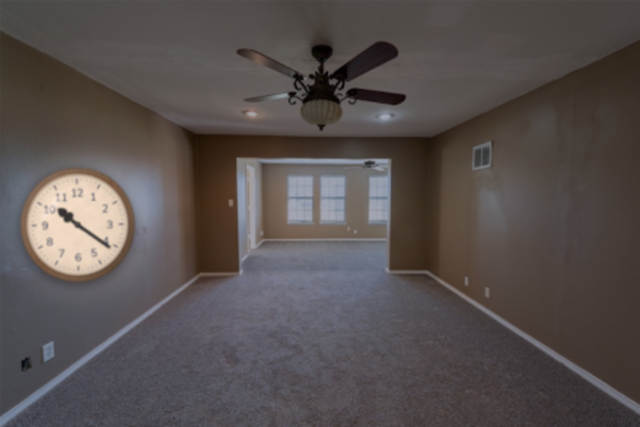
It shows 10,21
